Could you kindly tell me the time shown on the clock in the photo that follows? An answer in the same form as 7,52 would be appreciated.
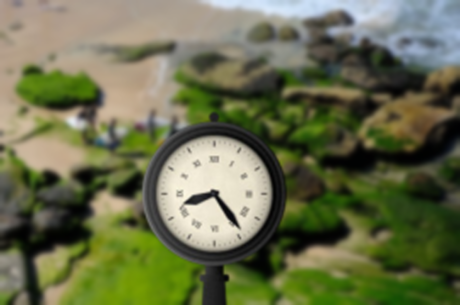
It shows 8,24
